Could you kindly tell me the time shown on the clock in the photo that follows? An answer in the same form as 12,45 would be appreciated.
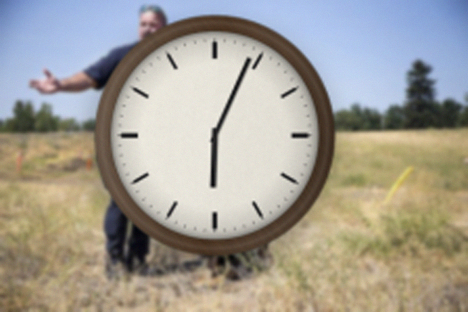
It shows 6,04
